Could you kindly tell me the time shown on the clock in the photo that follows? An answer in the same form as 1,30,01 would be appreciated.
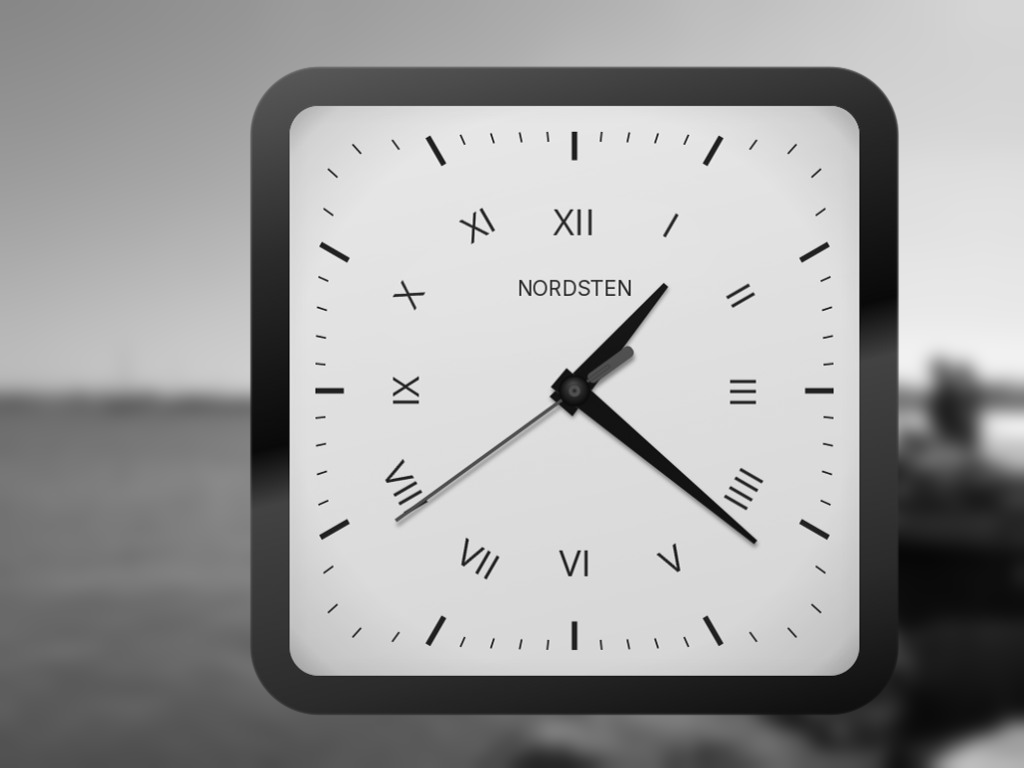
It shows 1,21,39
